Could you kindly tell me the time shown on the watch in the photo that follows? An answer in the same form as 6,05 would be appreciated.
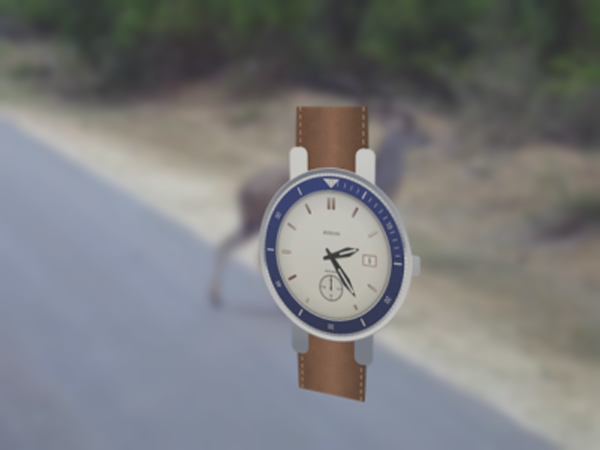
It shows 2,24
